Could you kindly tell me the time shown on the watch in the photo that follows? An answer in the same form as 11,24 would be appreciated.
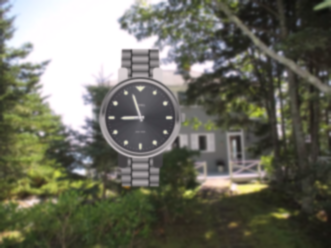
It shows 8,57
